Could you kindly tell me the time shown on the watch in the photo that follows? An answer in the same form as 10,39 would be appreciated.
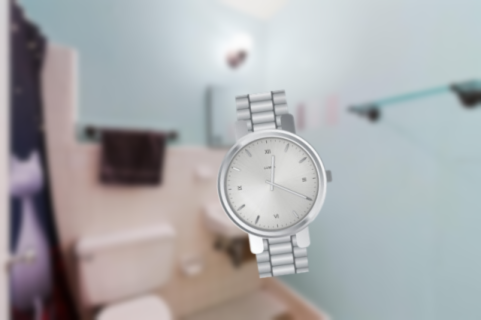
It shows 12,20
